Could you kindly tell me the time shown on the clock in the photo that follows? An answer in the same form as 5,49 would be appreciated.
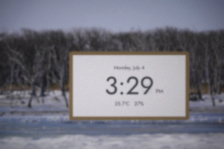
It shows 3,29
